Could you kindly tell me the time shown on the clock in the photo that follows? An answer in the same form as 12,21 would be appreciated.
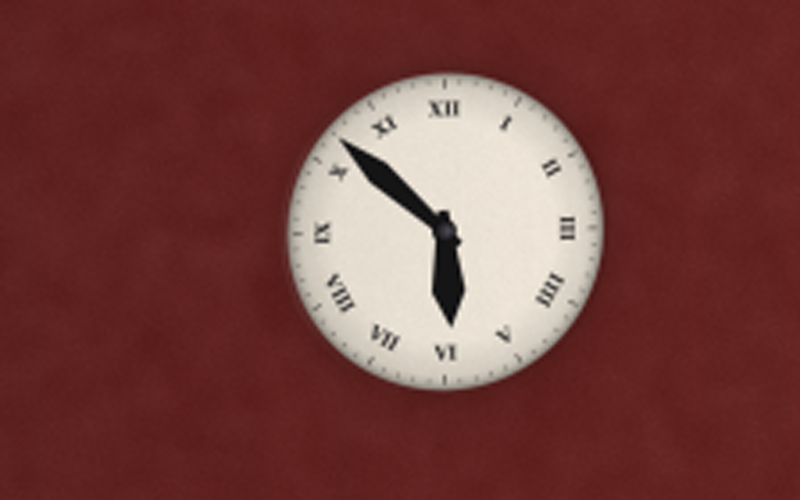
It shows 5,52
